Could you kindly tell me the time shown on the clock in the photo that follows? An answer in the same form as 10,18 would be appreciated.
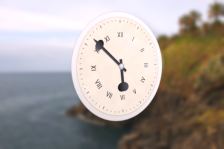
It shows 5,52
